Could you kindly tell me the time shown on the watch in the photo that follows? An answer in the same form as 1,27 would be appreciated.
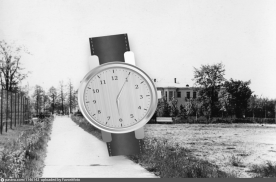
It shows 6,05
